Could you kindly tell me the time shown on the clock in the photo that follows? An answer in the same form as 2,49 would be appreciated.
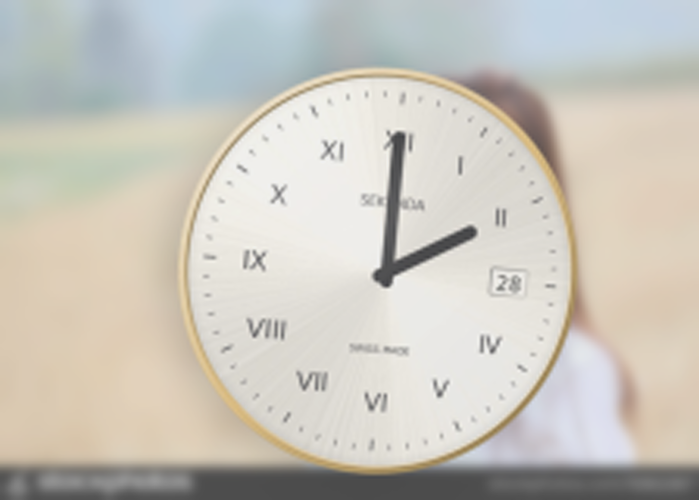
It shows 2,00
